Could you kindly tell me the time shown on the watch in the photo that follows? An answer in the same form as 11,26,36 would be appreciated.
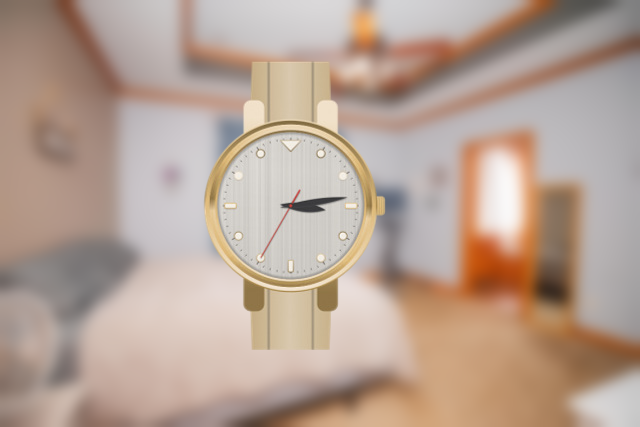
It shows 3,13,35
